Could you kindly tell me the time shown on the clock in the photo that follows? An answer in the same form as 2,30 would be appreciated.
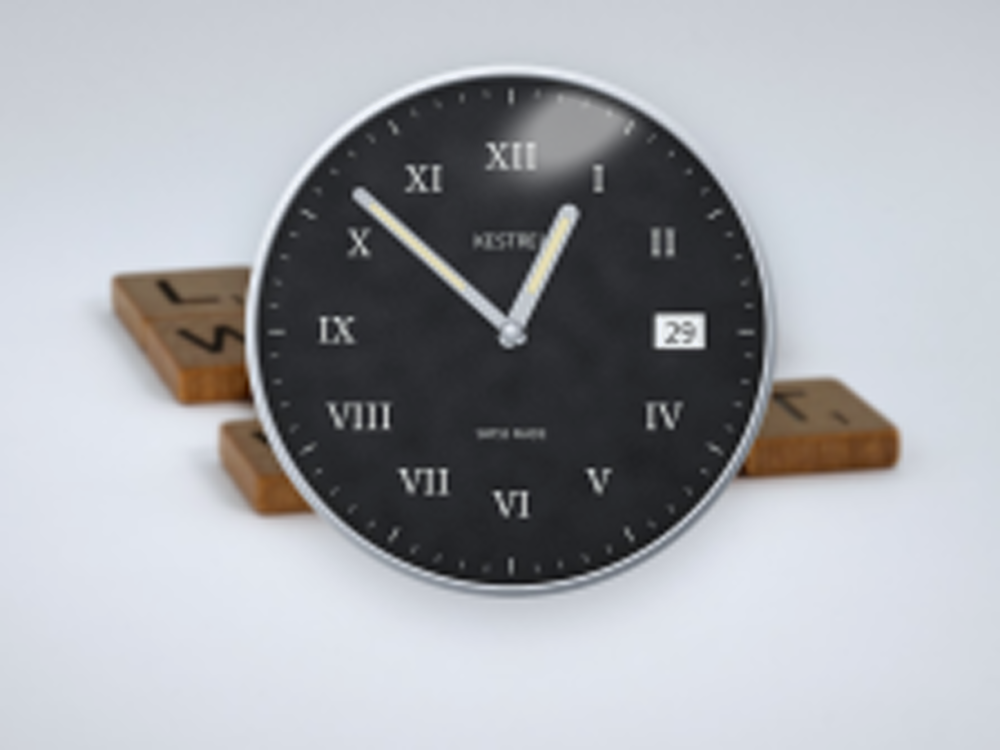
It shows 12,52
